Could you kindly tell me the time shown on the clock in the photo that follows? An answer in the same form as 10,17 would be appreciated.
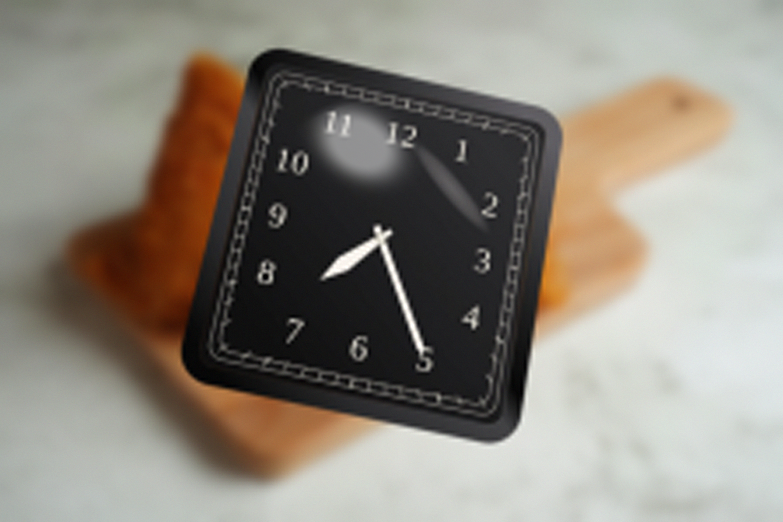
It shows 7,25
